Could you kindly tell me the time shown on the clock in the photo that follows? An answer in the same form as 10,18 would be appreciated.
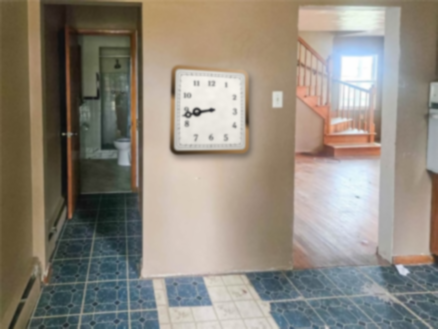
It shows 8,43
